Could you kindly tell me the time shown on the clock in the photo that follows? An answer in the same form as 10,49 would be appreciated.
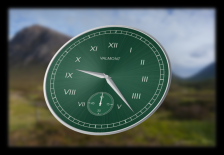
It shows 9,23
